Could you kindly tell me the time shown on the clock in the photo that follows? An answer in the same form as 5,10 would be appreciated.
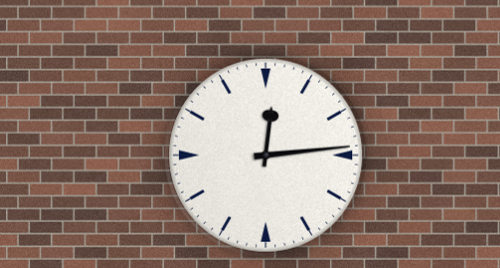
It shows 12,14
